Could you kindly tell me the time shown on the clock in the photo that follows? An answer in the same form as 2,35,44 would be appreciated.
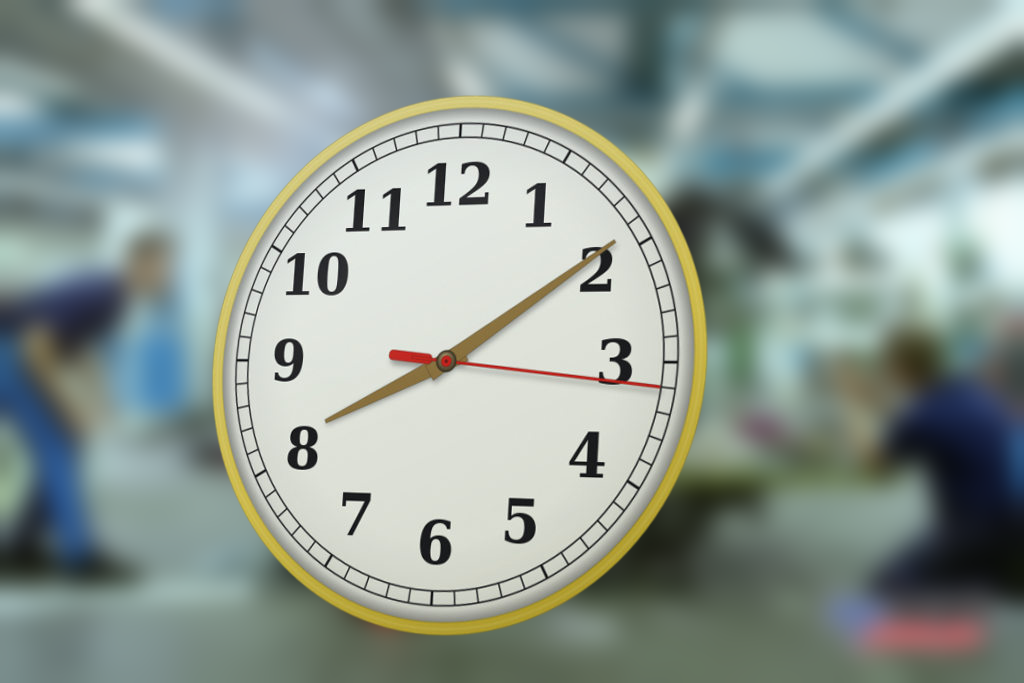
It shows 8,09,16
